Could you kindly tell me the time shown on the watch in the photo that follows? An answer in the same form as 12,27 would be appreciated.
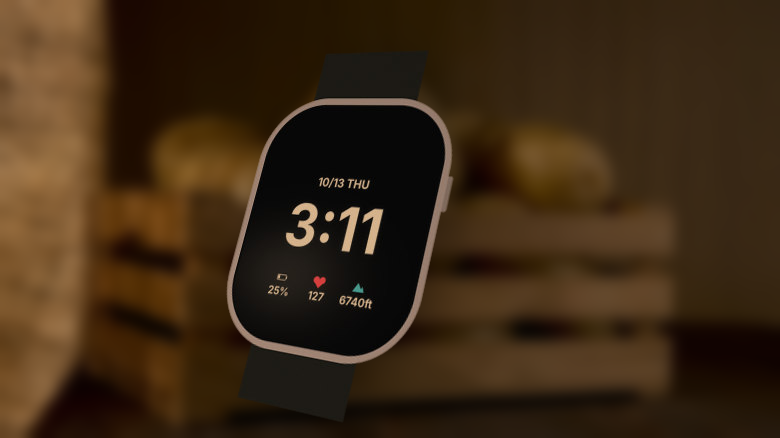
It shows 3,11
